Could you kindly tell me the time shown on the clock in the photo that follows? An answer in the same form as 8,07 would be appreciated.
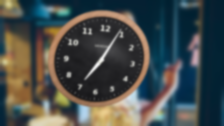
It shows 7,04
